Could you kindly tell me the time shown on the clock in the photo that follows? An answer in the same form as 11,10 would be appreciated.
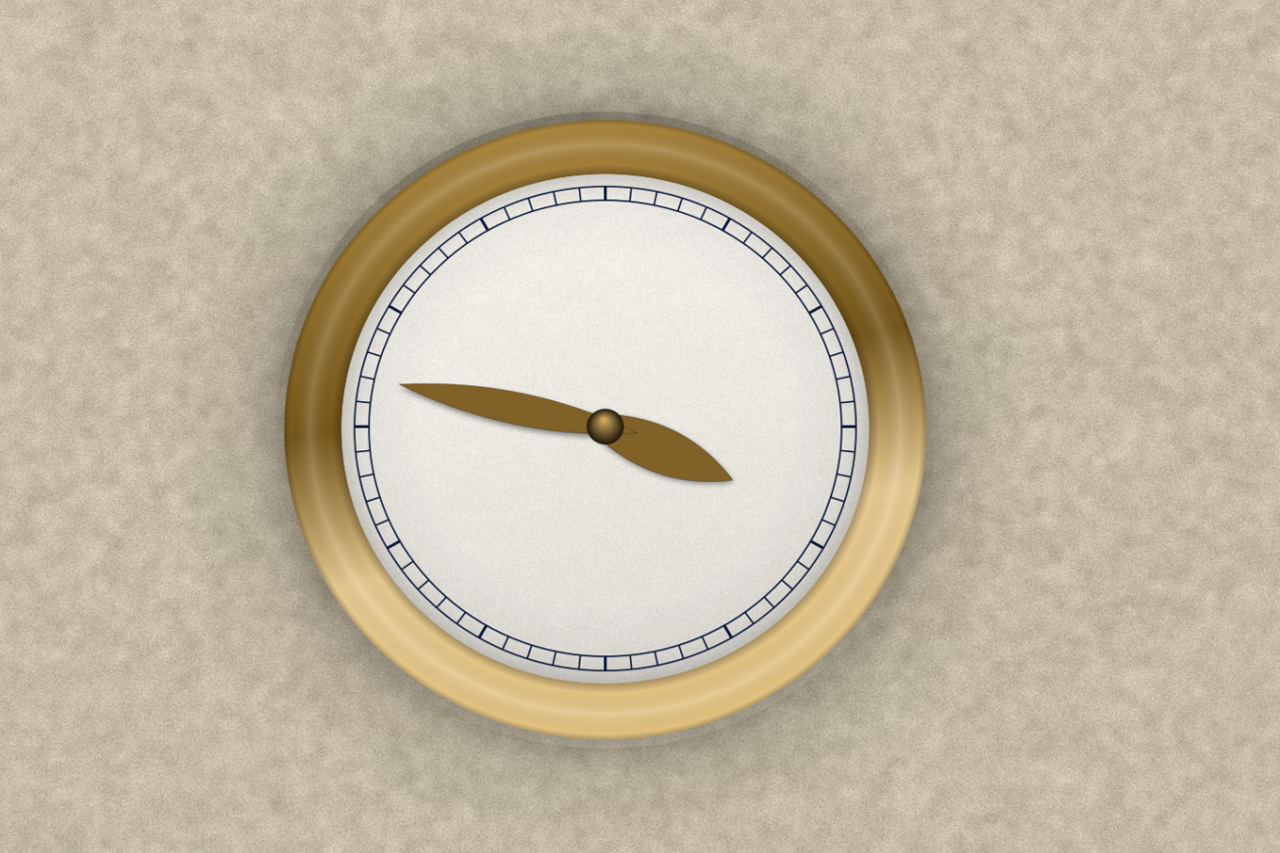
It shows 3,47
